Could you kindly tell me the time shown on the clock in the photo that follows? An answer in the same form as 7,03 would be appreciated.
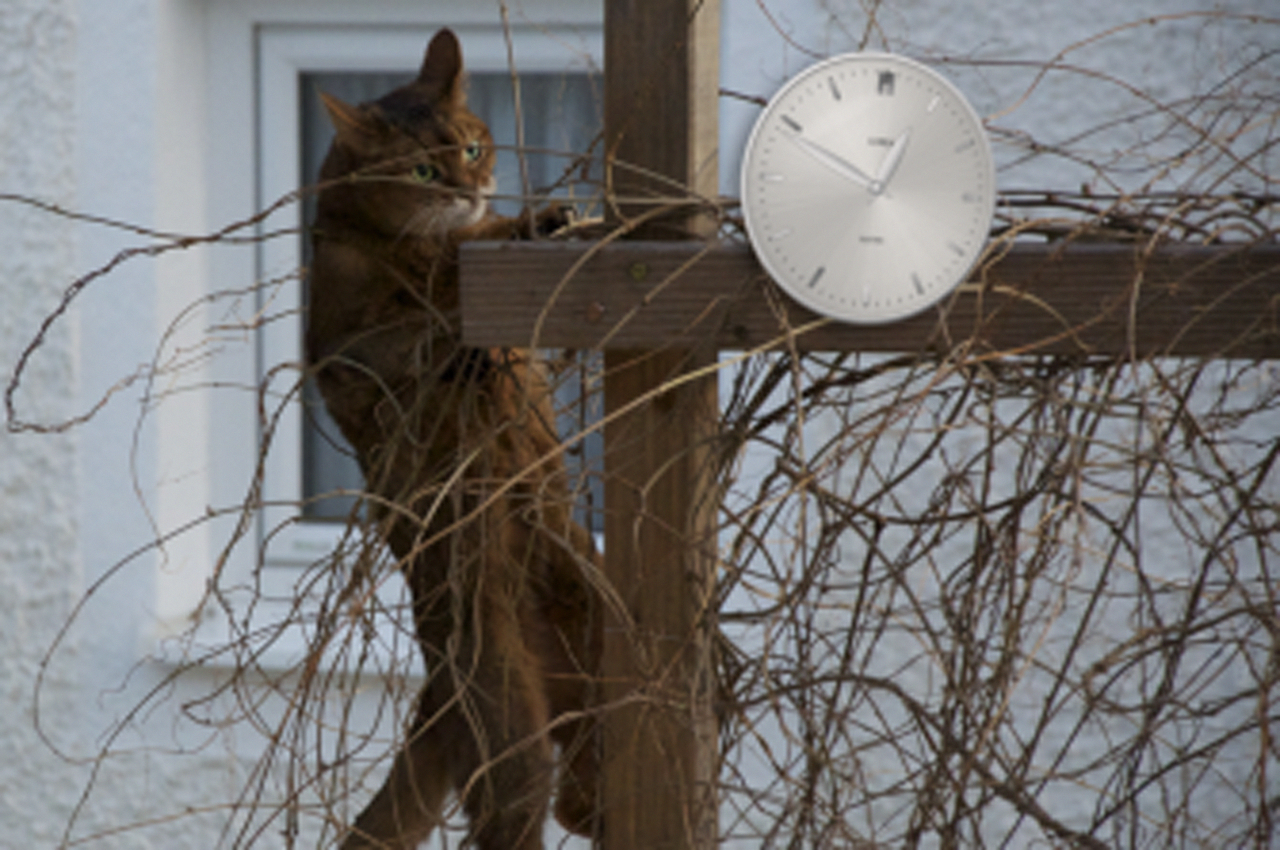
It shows 12,49
